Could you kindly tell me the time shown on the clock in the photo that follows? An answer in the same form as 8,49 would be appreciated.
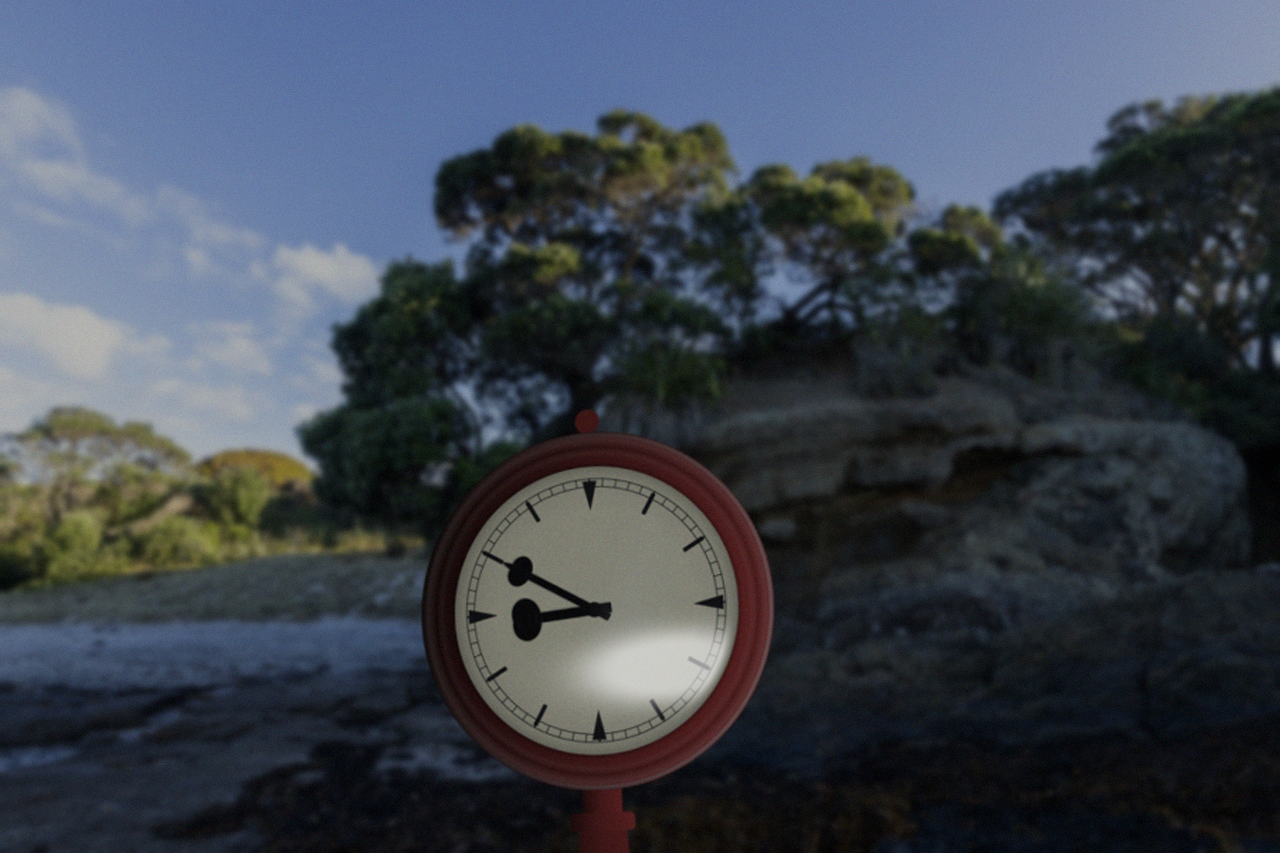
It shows 8,50
